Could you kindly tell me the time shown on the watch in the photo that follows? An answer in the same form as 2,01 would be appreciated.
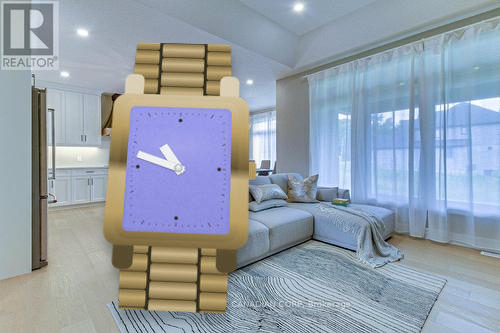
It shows 10,48
